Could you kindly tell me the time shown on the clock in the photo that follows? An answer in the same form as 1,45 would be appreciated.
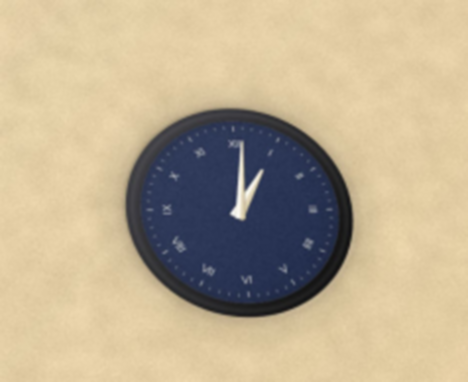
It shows 1,01
